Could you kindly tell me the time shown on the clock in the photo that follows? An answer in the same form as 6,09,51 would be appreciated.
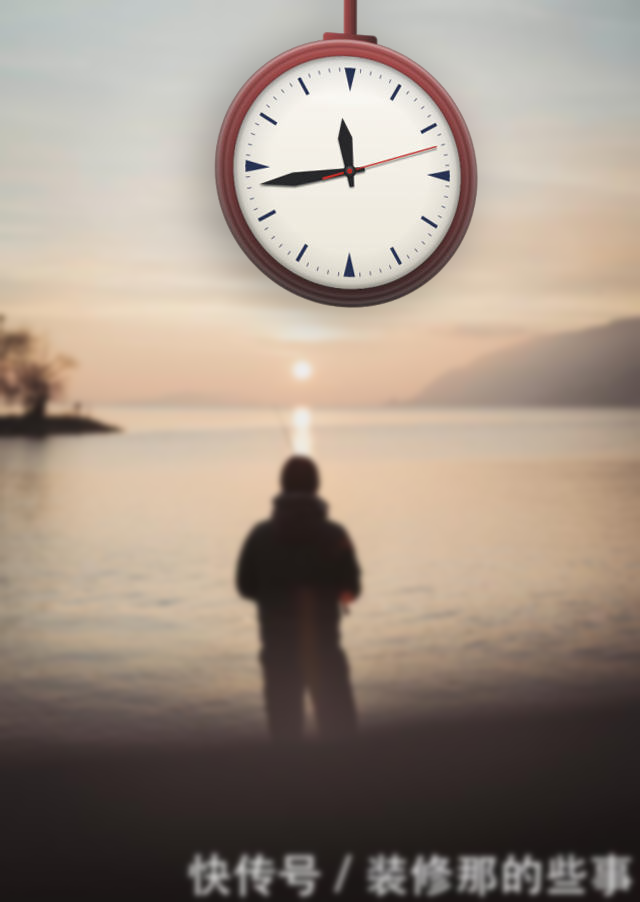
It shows 11,43,12
